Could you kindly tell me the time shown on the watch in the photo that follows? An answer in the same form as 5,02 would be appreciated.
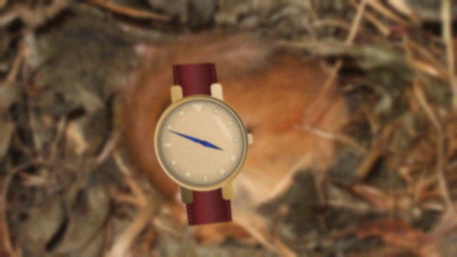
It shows 3,49
